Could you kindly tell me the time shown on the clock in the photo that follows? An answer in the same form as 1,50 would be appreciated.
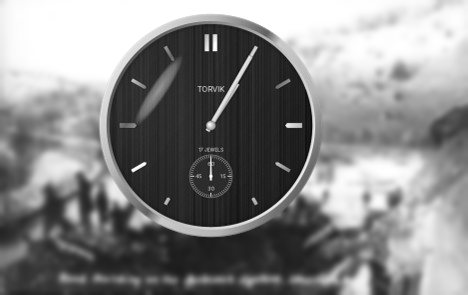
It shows 1,05
